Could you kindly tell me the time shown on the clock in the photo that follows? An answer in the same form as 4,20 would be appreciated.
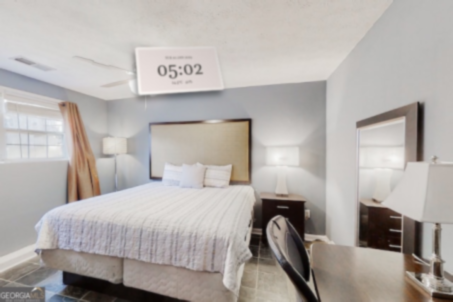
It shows 5,02
